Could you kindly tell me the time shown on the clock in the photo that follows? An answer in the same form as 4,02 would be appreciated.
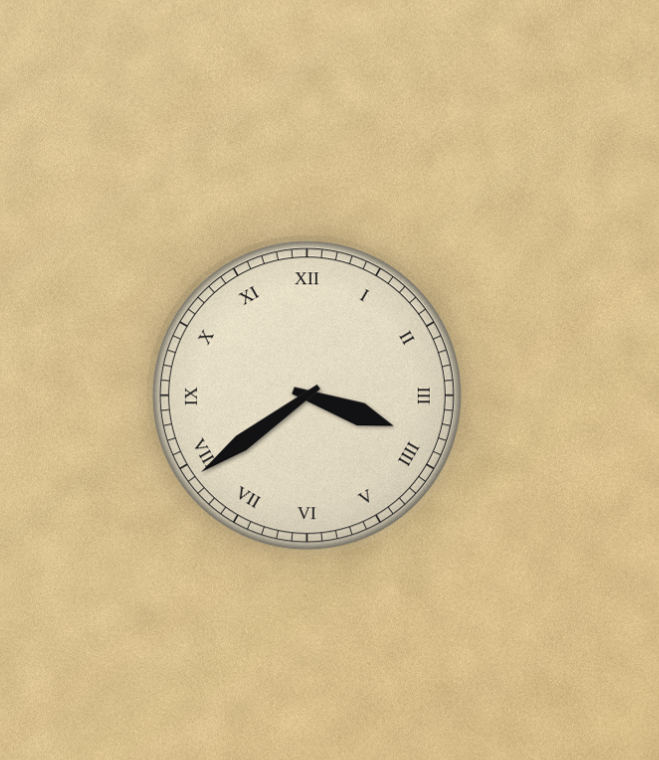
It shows 3,39
